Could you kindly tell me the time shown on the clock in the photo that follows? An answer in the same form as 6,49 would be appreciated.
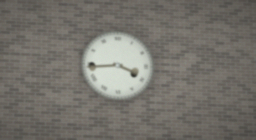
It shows 3,44
